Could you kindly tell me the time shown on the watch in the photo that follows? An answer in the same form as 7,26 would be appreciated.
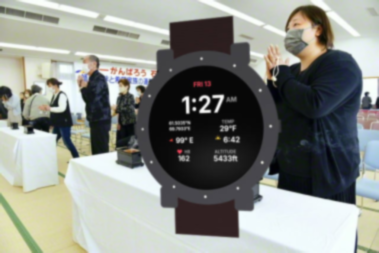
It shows 1,27
